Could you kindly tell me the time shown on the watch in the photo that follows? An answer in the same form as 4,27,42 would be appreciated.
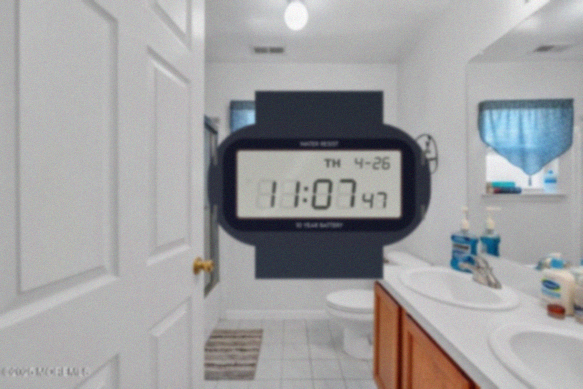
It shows 11,07,47
